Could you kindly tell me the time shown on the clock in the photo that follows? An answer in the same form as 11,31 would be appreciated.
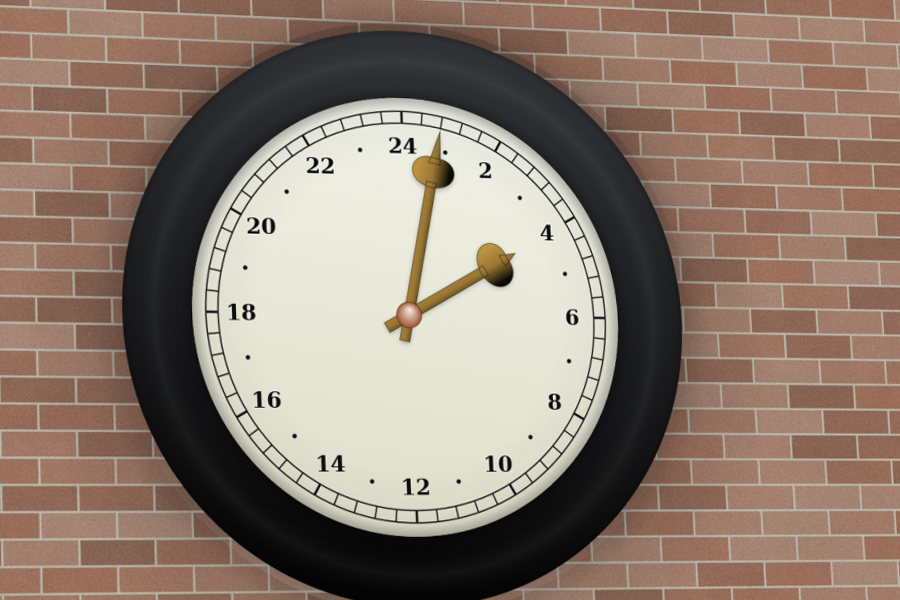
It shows 4,02
